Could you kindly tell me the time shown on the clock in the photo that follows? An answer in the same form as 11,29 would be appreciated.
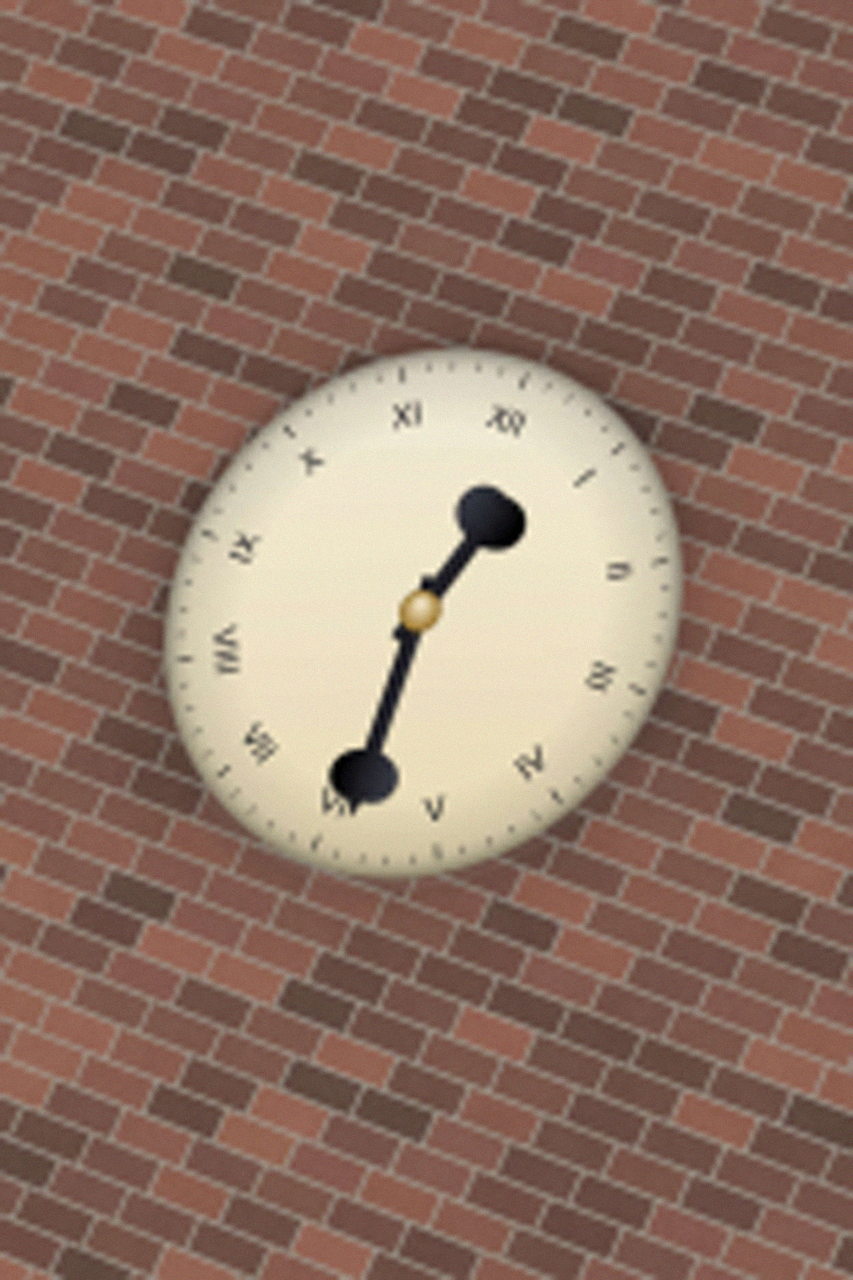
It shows 12,29
